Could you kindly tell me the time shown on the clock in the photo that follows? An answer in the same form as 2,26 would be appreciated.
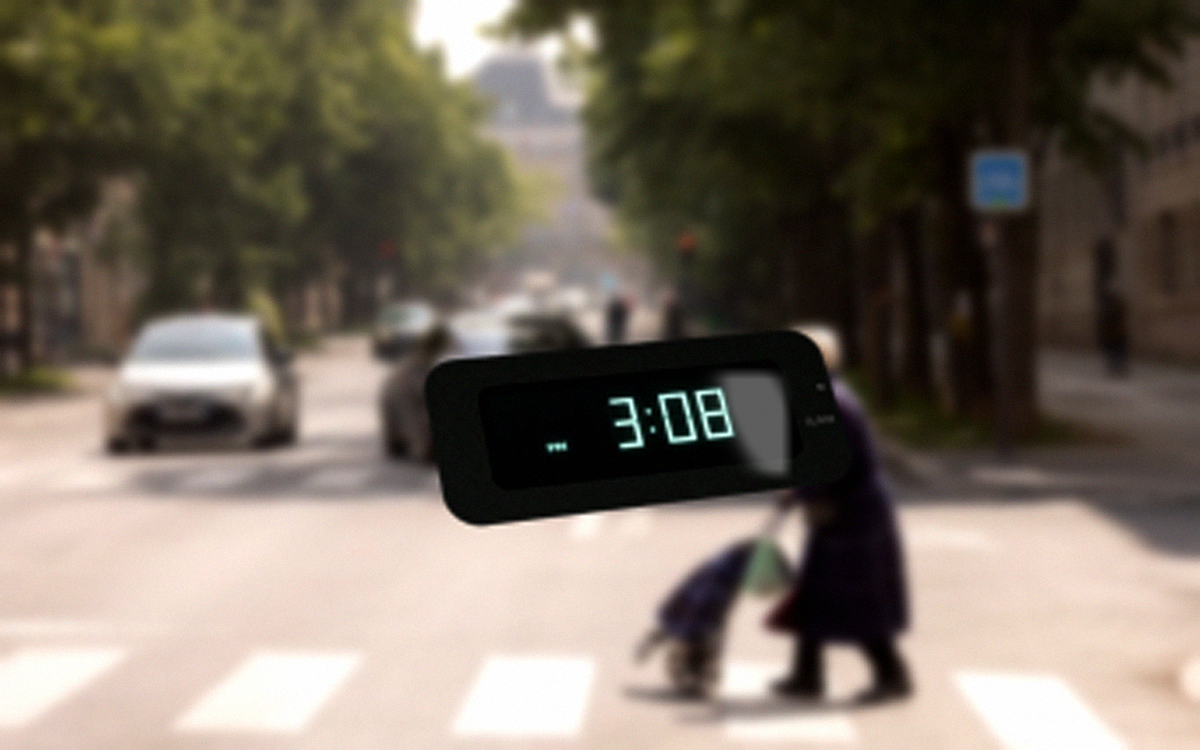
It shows 3,08
